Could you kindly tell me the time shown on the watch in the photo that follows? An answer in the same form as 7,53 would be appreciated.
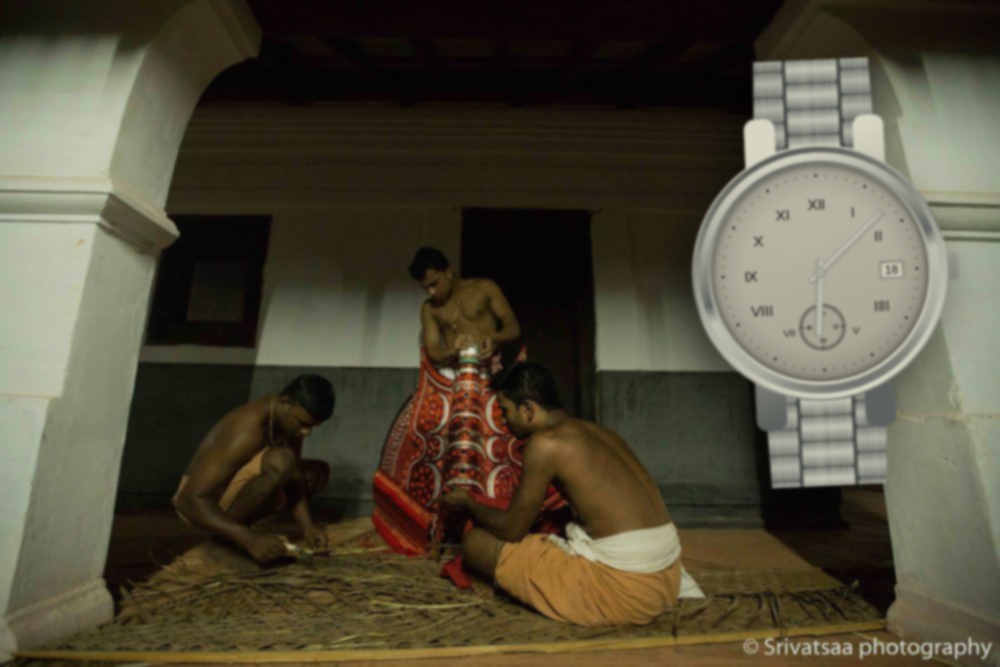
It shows 6,08
